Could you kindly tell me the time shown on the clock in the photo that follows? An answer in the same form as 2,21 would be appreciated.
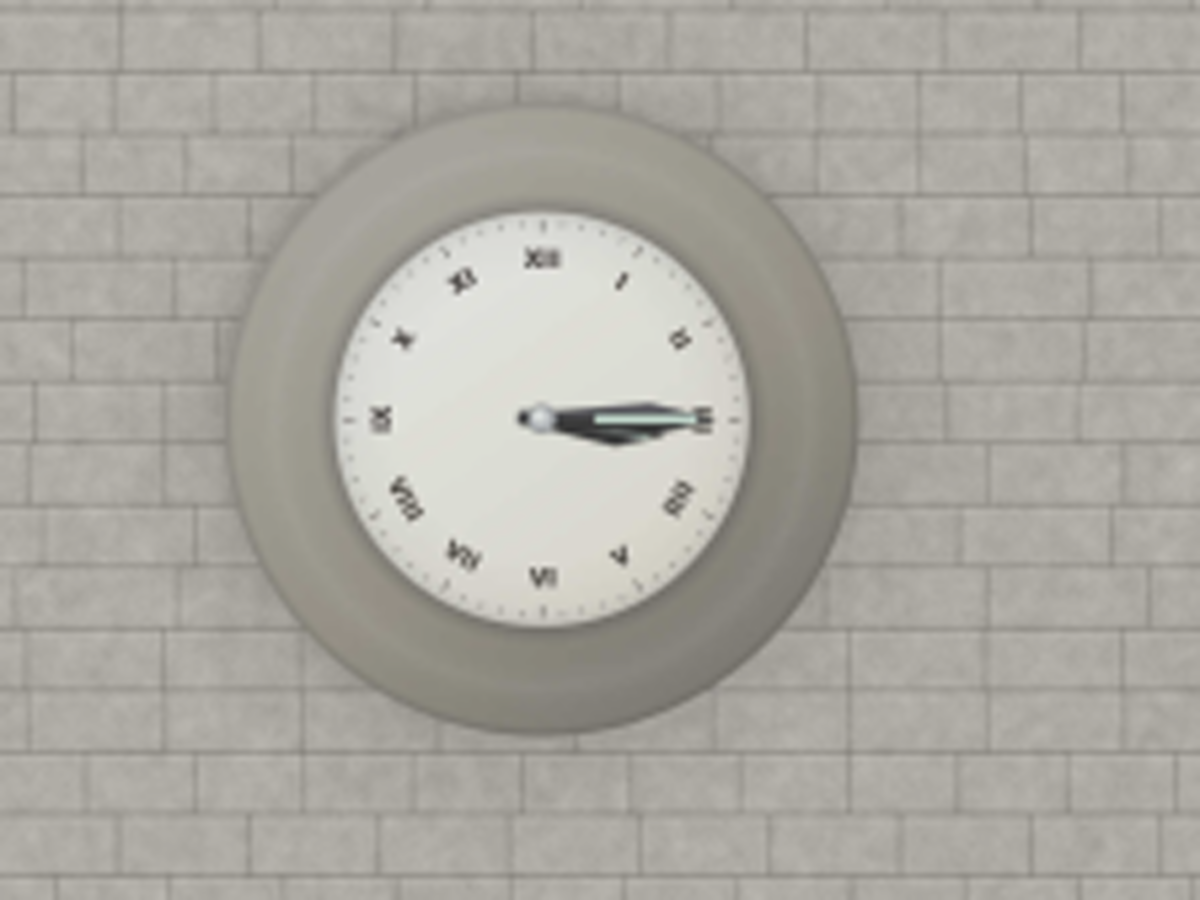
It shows 3,15
